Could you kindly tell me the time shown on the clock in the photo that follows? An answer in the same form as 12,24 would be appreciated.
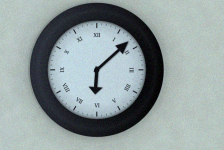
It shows 6,08
